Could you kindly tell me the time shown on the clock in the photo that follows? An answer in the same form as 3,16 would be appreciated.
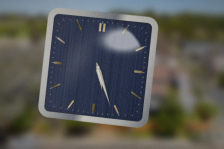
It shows 5,26
